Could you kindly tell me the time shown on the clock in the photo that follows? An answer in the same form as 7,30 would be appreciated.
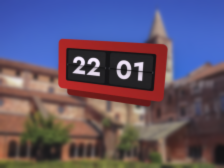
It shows 22,01
